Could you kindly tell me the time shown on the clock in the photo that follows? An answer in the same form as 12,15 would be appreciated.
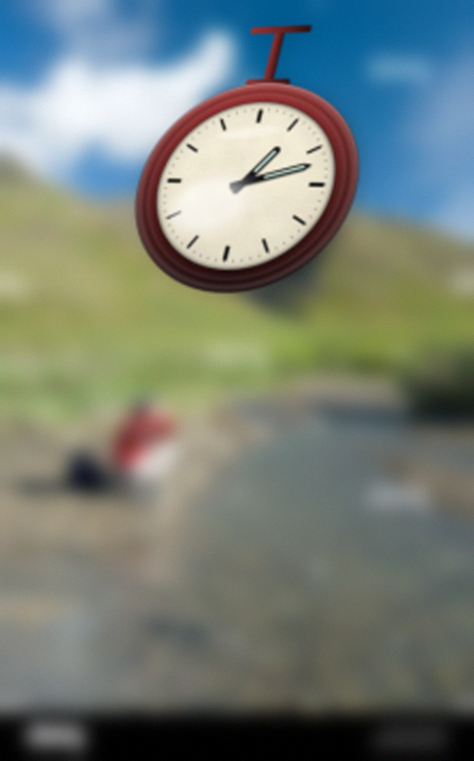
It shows 1,12
